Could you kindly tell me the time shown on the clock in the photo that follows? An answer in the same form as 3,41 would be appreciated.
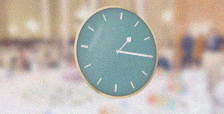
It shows 1,15
